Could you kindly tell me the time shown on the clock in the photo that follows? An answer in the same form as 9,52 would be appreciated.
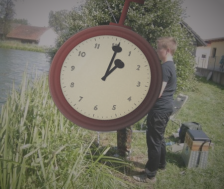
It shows 1,01
